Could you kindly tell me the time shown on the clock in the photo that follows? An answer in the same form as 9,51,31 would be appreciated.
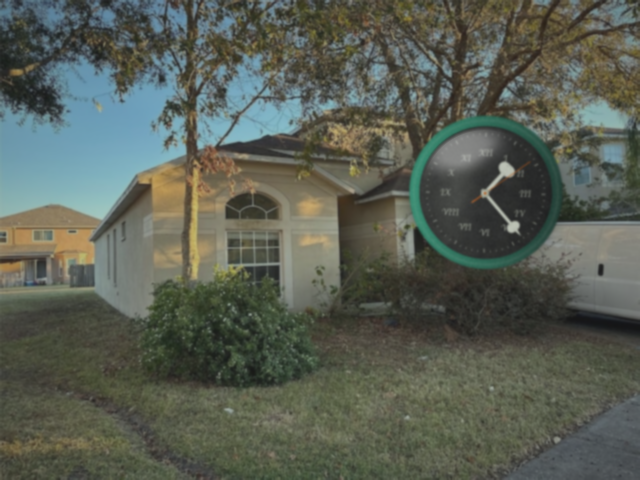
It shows 1,23,09
